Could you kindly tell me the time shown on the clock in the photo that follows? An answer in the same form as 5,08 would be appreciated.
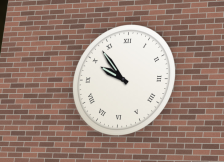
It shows 9,53
